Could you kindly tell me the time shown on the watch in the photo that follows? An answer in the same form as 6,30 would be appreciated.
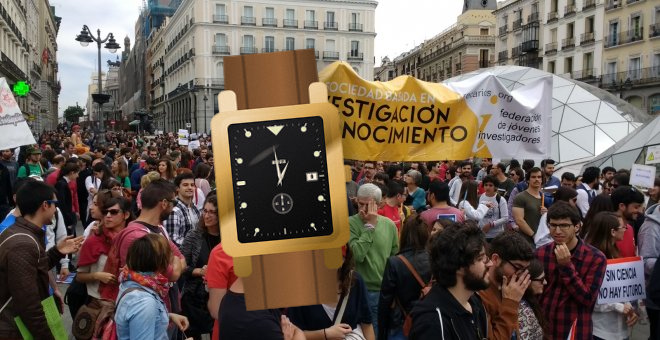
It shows 12,59
